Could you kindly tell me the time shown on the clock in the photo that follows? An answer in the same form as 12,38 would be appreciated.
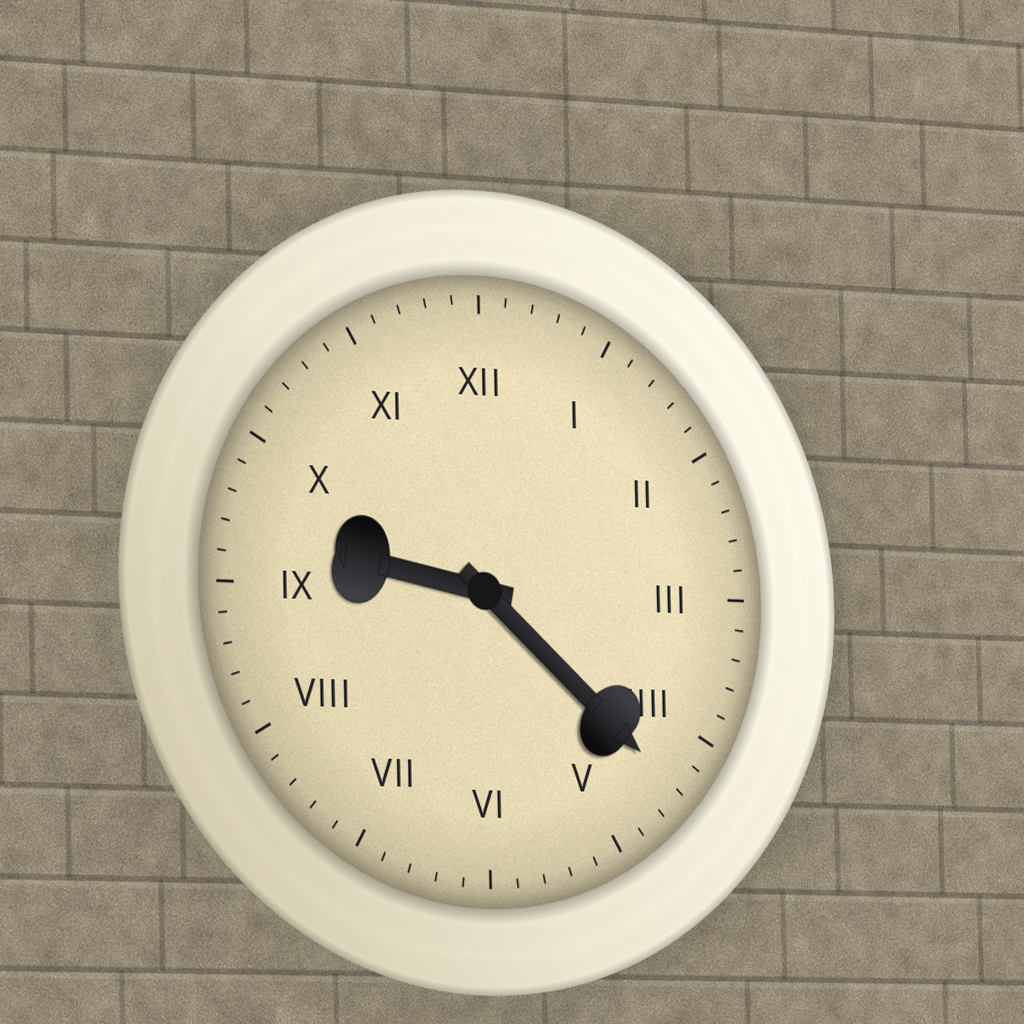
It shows 9,22
